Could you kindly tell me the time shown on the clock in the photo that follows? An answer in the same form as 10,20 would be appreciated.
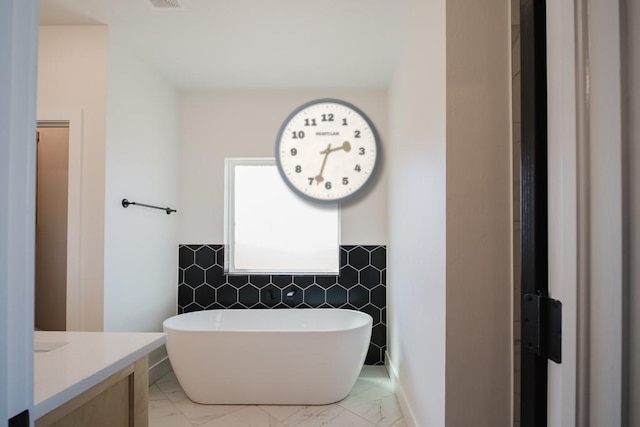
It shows 2,33
